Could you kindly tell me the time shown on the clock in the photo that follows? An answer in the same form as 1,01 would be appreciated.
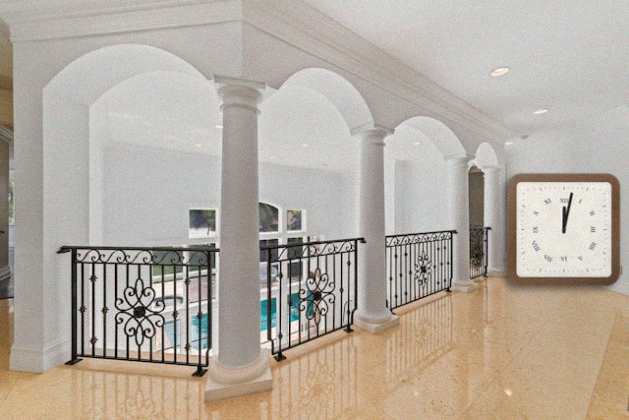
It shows 12,02
